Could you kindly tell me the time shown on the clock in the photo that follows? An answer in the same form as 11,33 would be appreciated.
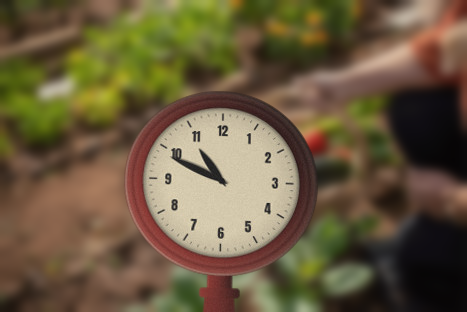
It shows 10,49
